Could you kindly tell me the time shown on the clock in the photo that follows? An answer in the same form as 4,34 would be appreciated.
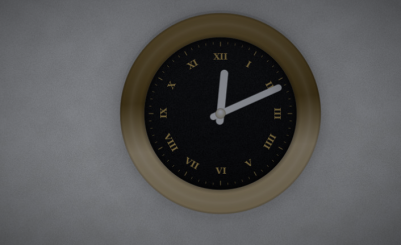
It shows 12,11
